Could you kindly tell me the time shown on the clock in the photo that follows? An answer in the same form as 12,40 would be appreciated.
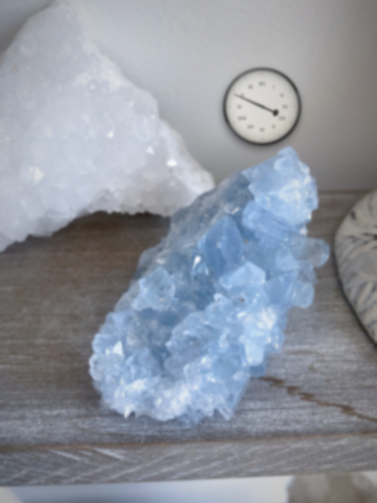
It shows 3,49
